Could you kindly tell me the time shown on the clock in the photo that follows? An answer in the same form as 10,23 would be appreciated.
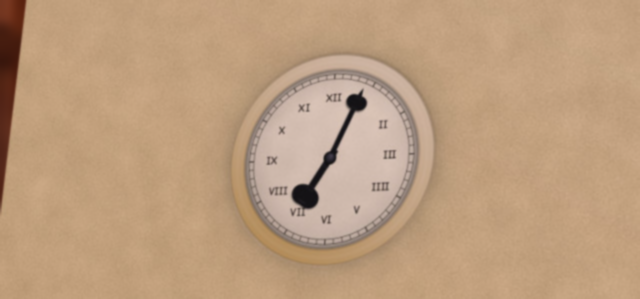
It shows 7,04
